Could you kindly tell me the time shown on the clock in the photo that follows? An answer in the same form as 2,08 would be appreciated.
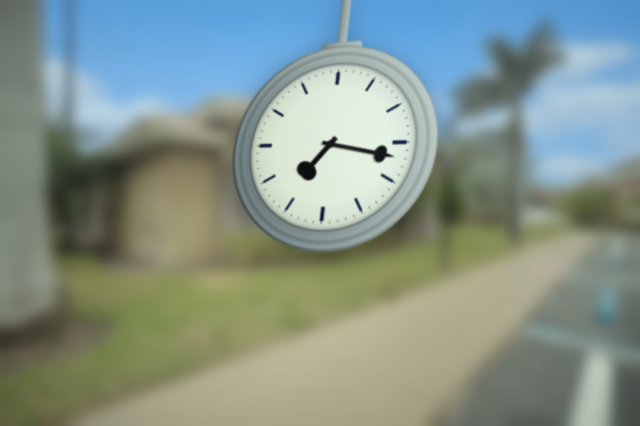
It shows 7,17
